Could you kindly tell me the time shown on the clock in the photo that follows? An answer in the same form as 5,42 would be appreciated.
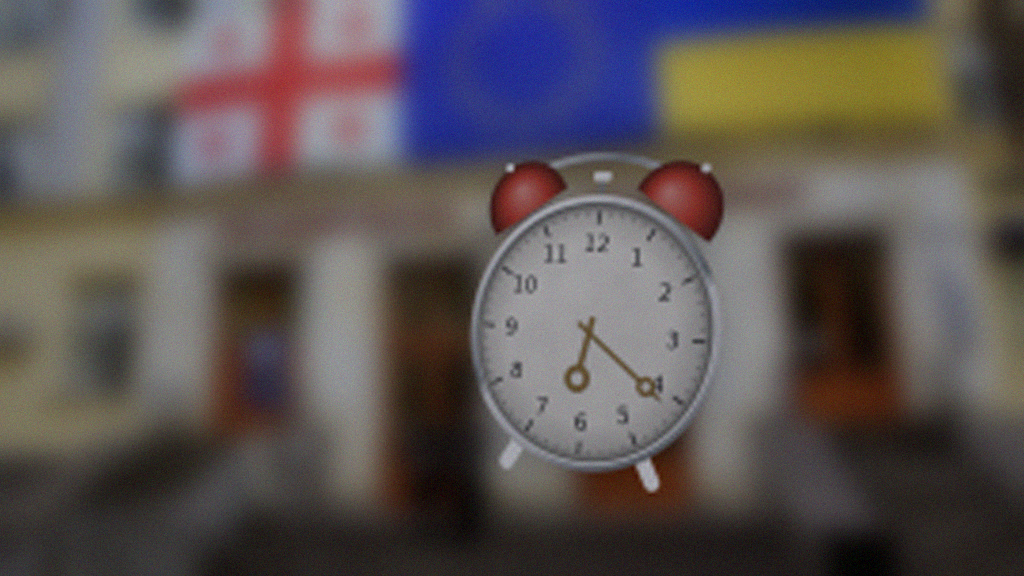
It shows 6,21
